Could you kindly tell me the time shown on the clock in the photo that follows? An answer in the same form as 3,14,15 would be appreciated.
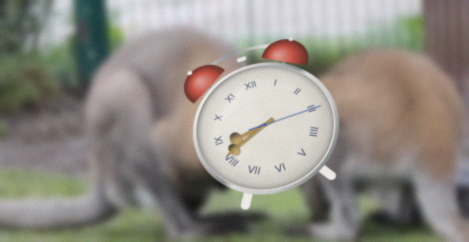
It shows 8,41,15
